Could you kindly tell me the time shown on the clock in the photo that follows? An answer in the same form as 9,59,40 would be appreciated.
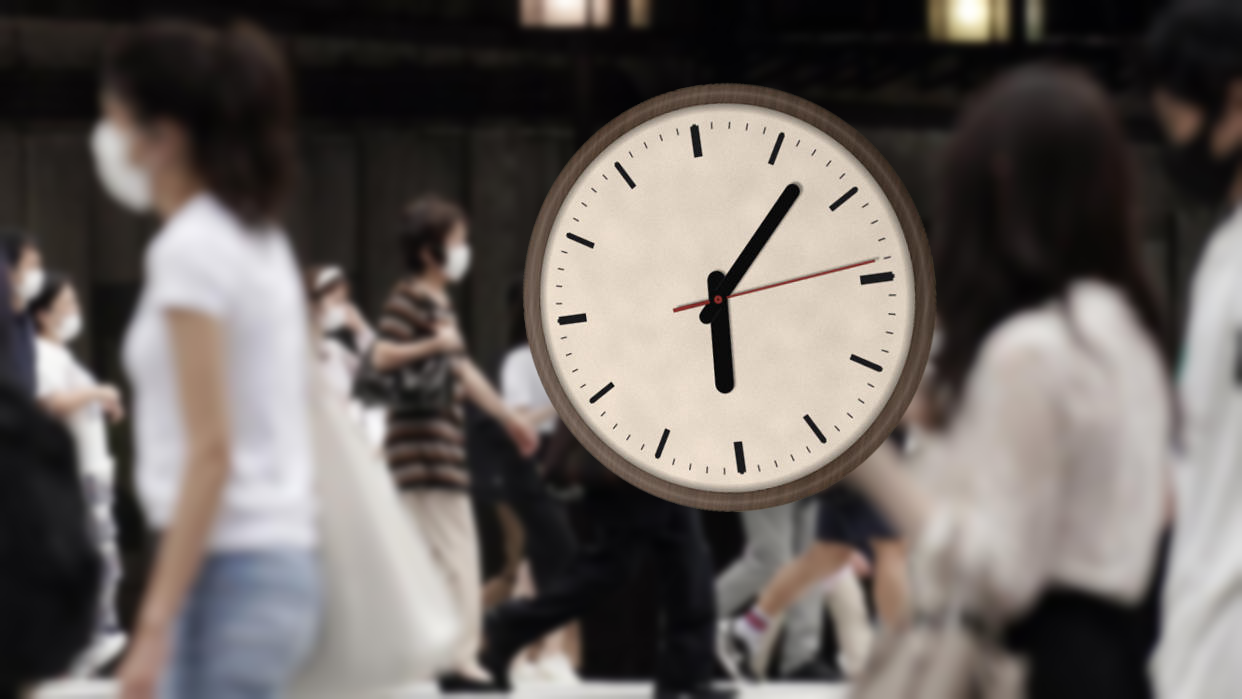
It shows 6,07,14
